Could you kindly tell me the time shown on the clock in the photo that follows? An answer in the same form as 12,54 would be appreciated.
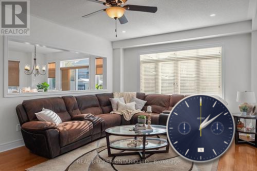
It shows 1,09
